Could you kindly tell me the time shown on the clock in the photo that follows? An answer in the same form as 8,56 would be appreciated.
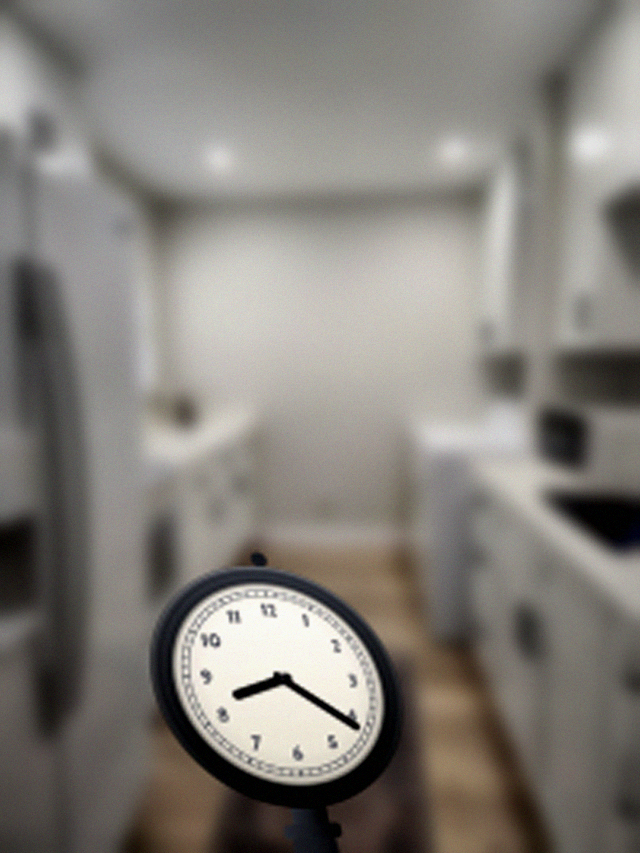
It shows 8,21
